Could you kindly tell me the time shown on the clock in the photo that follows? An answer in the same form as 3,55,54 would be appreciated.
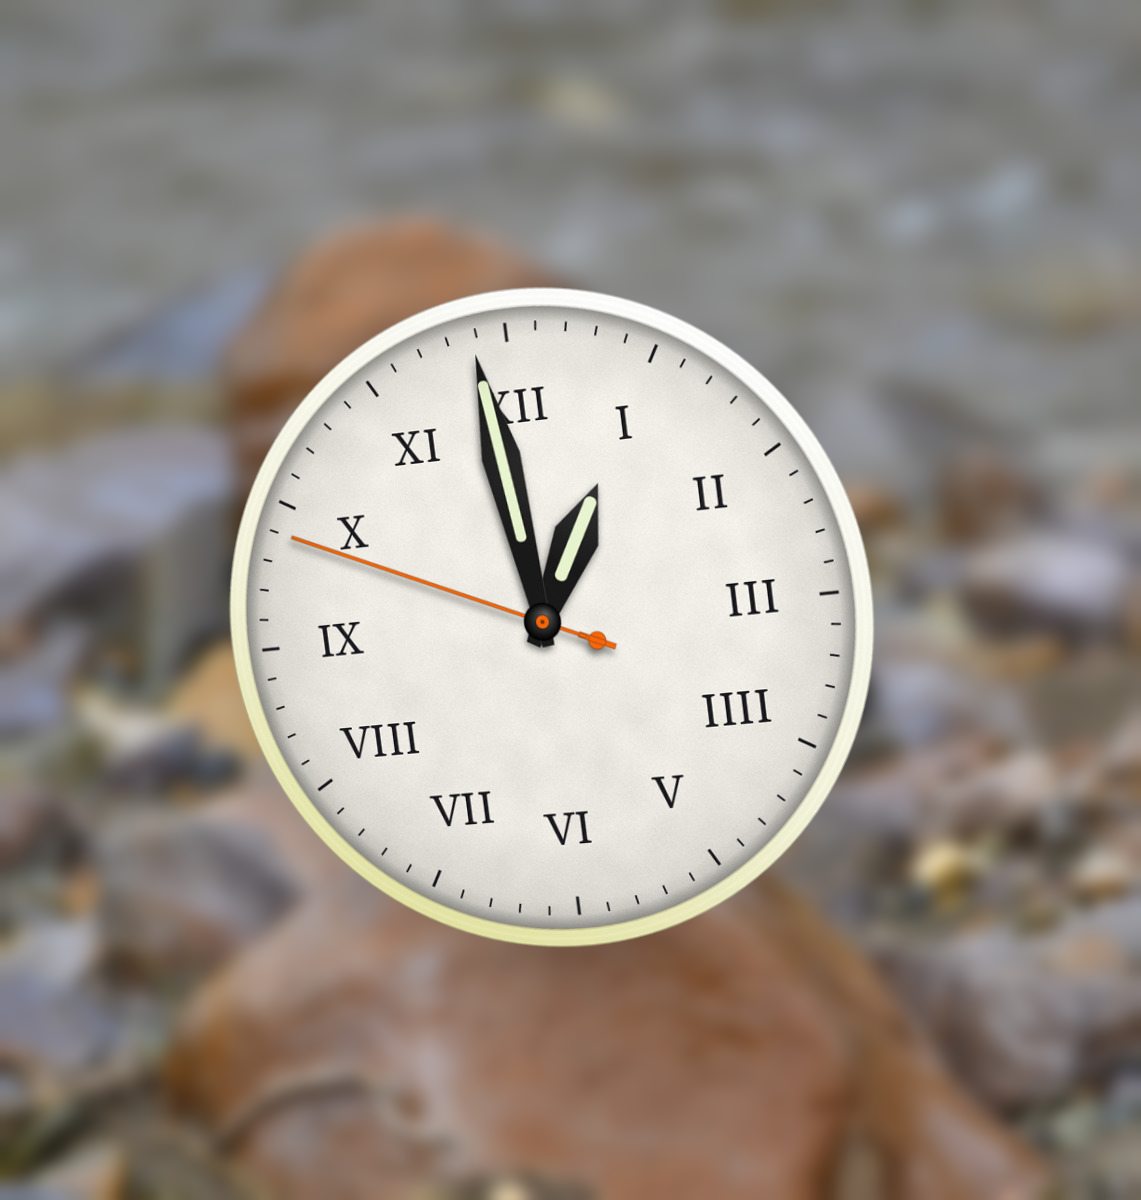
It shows 12,58,49
